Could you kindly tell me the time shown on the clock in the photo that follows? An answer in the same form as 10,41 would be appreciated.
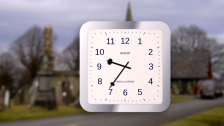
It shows 9,36
